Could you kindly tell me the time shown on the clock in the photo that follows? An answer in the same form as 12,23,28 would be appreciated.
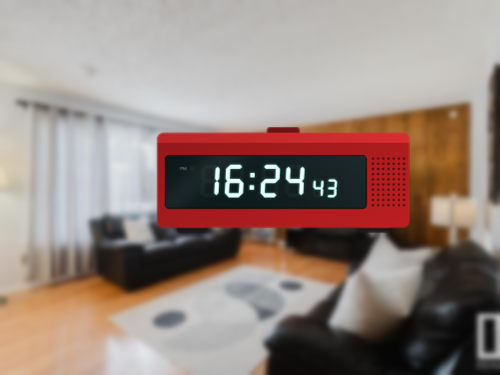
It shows 16,24,43
